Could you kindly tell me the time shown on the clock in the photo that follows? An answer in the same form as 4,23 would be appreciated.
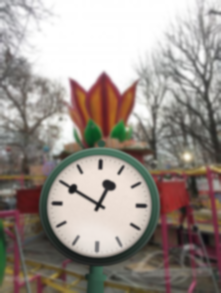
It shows 12,50
